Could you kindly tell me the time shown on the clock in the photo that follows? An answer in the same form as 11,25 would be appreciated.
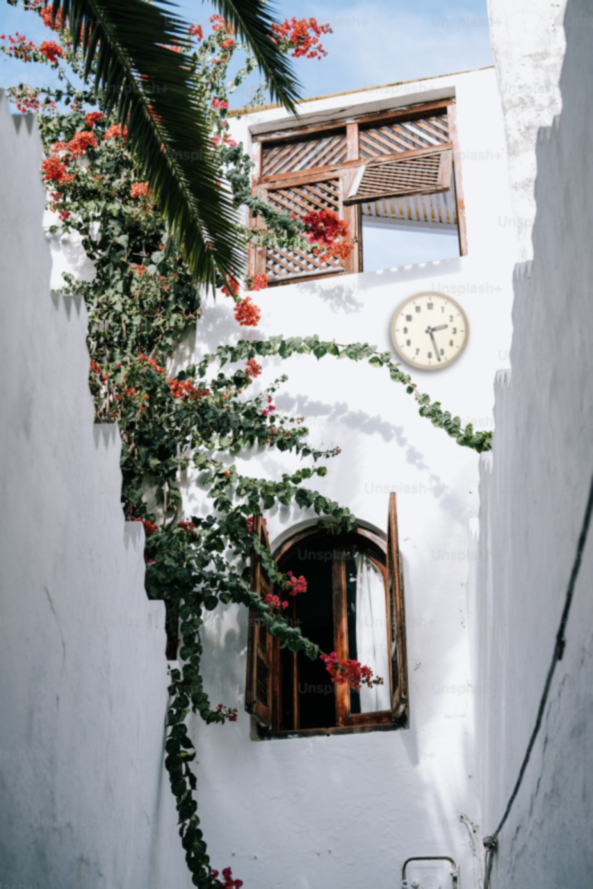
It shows 2,27
